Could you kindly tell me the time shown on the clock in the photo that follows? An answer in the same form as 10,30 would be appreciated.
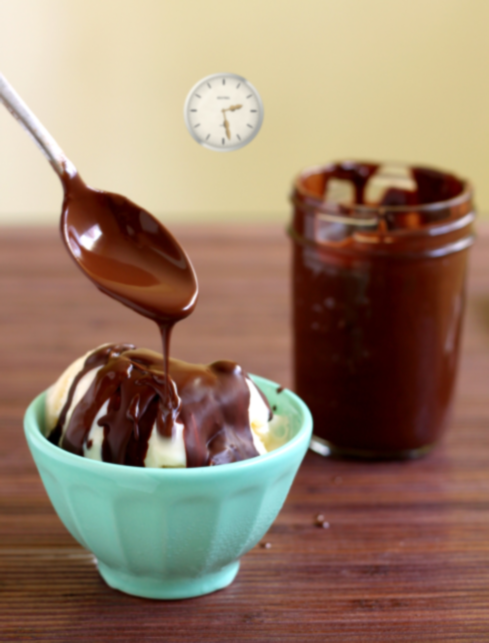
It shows 2,28
